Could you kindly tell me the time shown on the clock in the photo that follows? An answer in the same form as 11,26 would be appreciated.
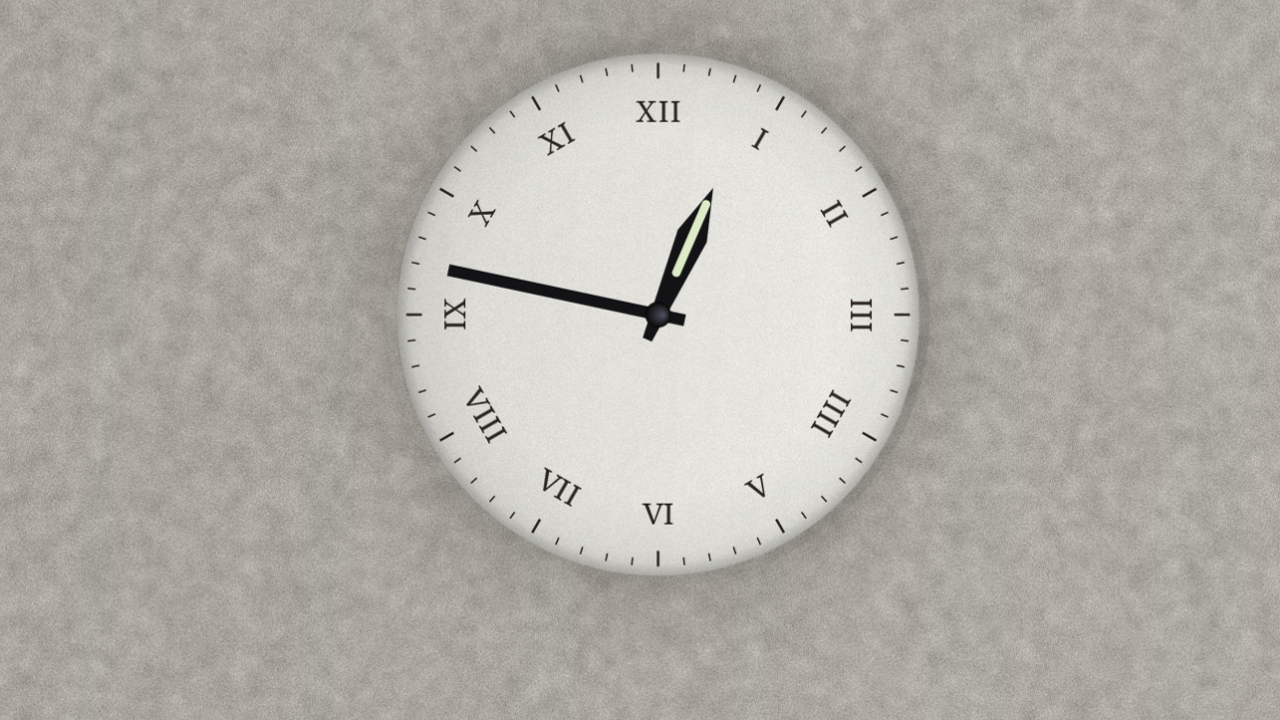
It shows 12,47
